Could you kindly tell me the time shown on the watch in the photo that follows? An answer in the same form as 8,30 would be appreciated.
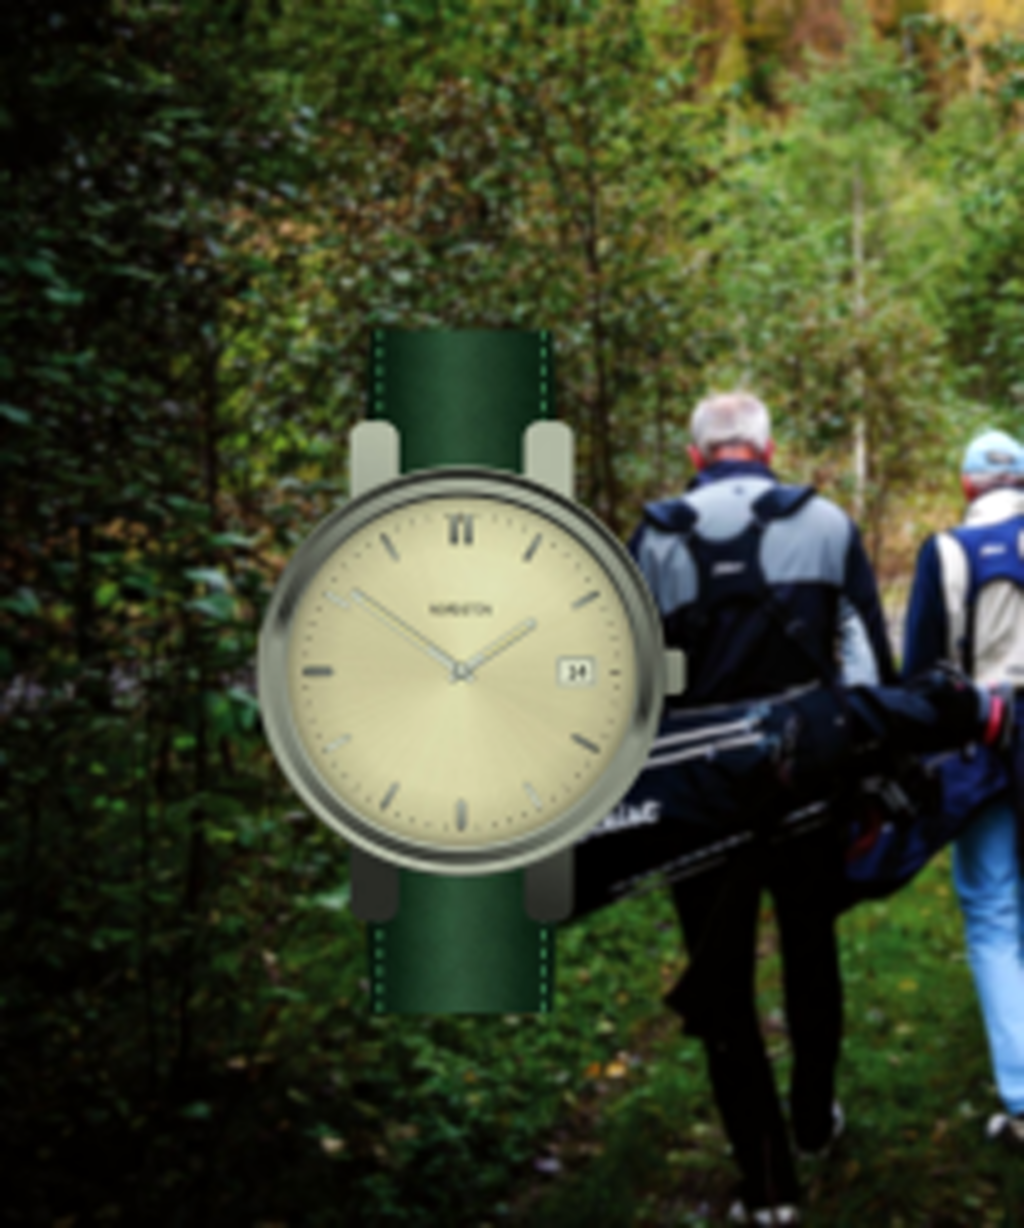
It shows 1,51
